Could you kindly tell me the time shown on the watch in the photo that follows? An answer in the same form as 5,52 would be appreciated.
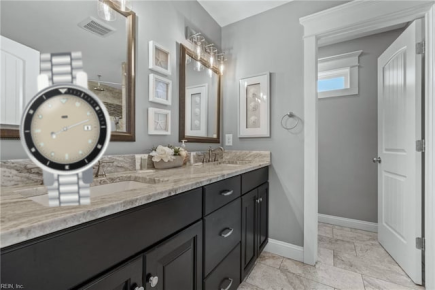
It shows 8,12
